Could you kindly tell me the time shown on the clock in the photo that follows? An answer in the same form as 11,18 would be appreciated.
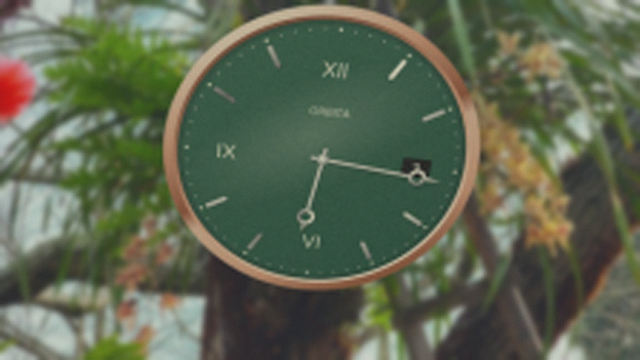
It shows 6,16
